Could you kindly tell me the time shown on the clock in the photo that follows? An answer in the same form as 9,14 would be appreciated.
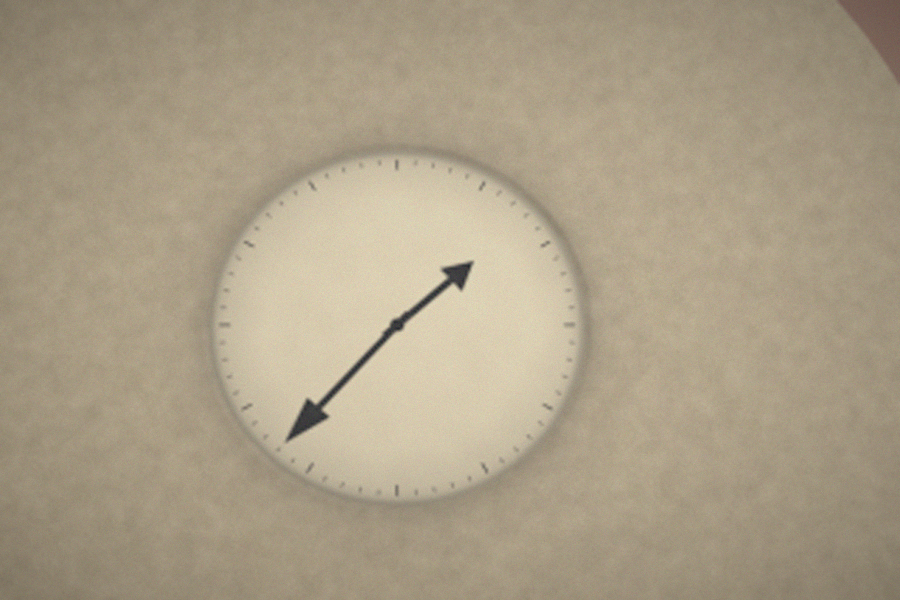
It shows 1,37
